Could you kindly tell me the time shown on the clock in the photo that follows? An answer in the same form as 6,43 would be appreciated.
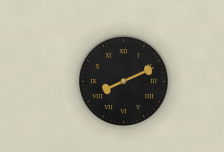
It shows 8,11
